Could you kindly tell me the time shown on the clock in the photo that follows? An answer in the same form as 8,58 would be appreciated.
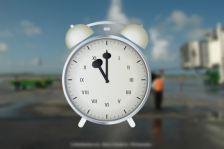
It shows 11,00
